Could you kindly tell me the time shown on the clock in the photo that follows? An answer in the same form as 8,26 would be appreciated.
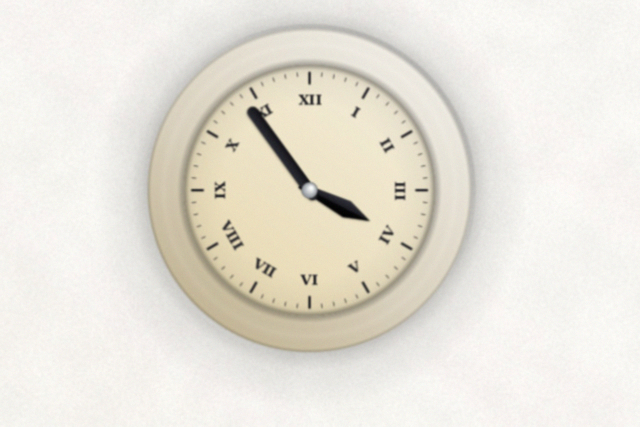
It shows 3,54
